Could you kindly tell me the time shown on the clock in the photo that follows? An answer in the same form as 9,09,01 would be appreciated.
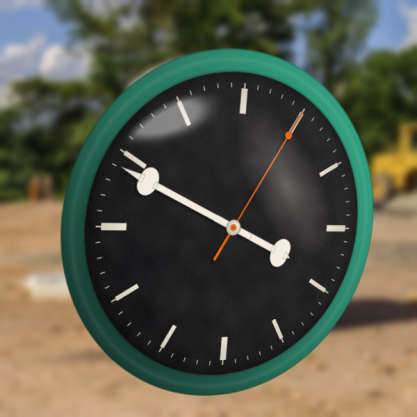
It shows 3,49,05
